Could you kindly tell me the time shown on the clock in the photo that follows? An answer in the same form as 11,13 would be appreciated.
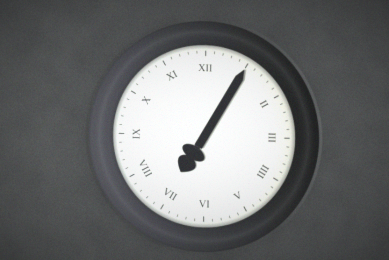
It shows 7,05
